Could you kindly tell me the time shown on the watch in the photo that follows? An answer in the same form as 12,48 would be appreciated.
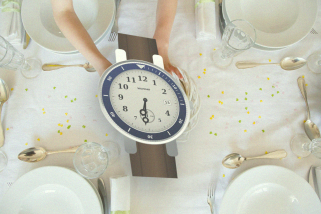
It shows 6,31
